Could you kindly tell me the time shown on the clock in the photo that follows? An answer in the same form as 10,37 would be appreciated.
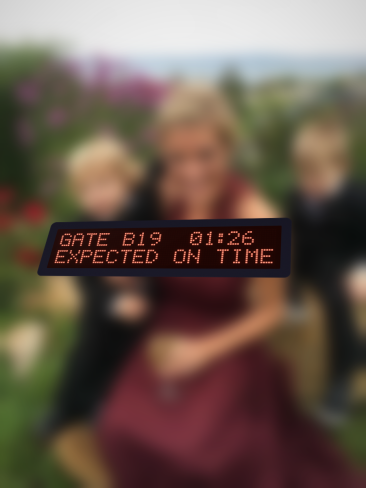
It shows 1,26
